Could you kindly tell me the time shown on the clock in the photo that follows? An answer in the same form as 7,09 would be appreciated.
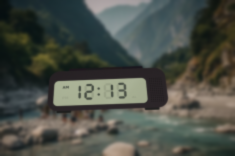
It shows 12,13
